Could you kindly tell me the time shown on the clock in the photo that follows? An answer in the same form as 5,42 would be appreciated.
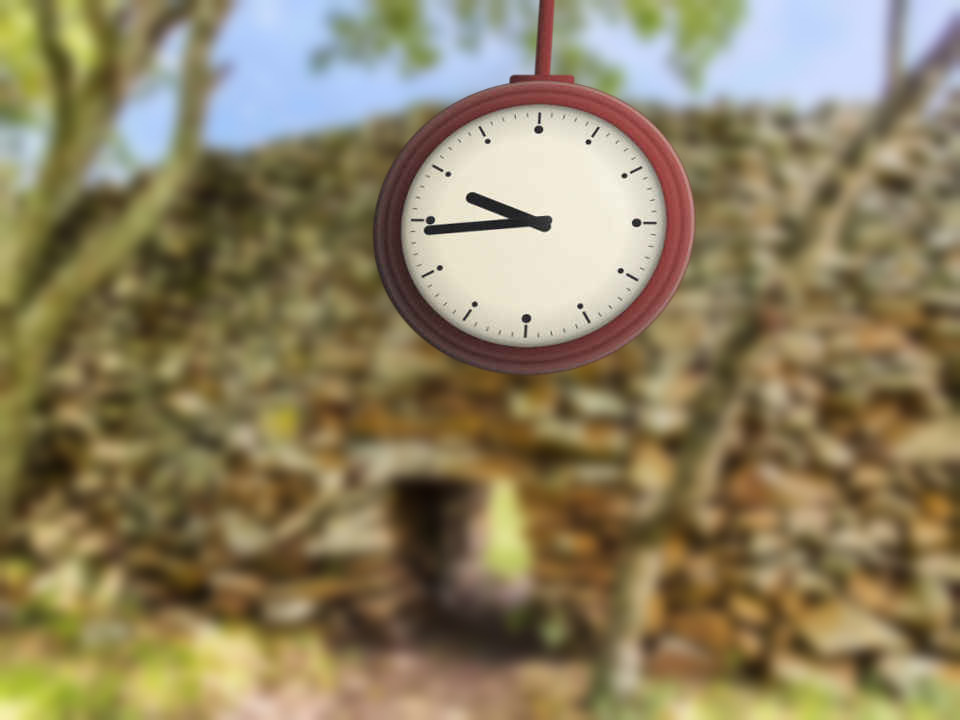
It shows 9,44
